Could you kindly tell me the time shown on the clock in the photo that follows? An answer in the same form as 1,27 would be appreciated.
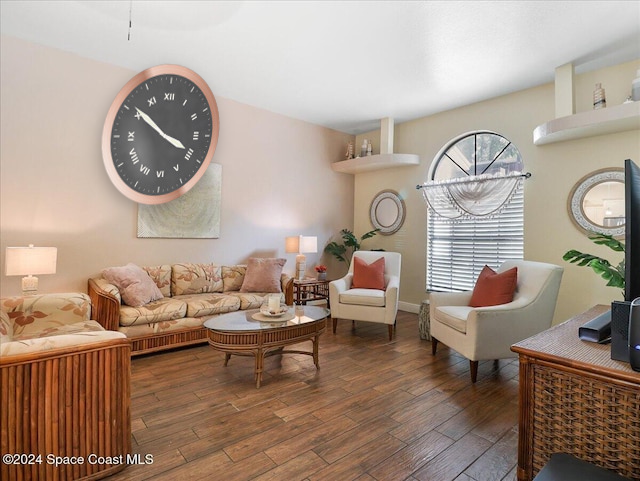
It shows 3,51
